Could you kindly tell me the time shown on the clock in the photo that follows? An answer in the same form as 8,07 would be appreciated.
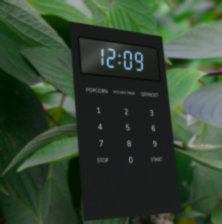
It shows 12,09
